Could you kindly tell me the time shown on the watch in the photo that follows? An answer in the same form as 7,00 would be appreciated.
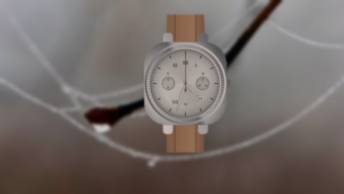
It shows 4,33
